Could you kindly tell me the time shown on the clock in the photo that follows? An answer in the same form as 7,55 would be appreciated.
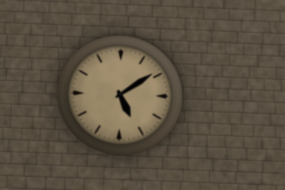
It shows 5,09
